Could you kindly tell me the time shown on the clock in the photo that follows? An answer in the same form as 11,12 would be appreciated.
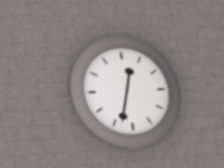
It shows 12,33
